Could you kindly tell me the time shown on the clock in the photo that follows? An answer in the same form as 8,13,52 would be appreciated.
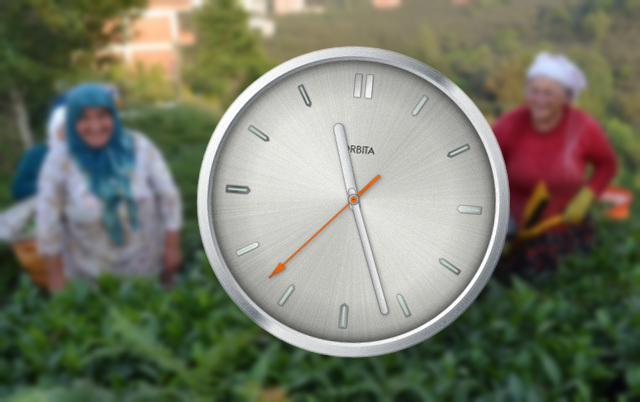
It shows 11,26,37
